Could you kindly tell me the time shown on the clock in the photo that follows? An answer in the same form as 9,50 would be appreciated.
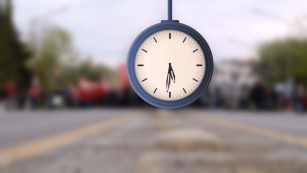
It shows 5,31
